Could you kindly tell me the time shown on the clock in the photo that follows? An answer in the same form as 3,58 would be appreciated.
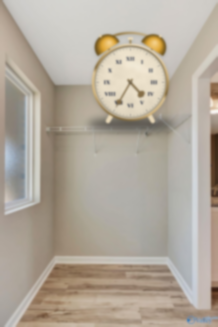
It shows 4,35
